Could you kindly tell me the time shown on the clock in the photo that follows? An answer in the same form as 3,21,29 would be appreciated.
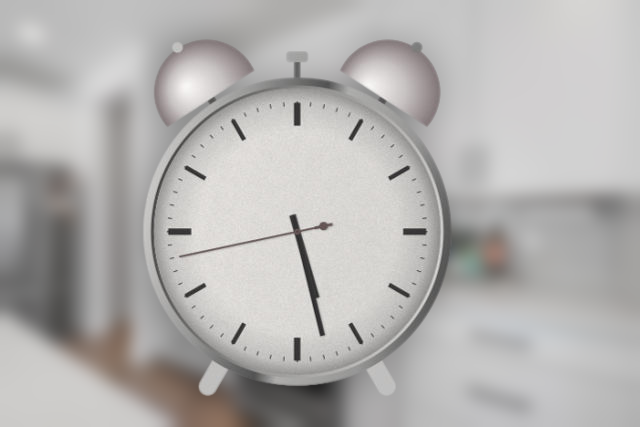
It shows 5,27,43
